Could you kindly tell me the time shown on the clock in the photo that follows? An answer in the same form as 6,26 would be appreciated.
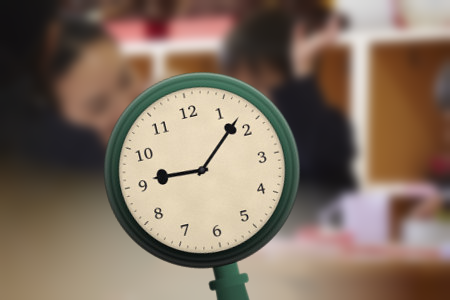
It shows 9,08
